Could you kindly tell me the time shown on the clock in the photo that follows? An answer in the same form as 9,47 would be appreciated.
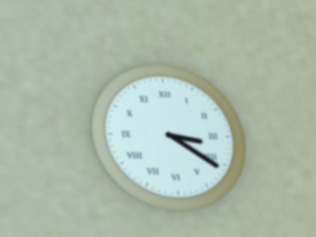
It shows 3,21
